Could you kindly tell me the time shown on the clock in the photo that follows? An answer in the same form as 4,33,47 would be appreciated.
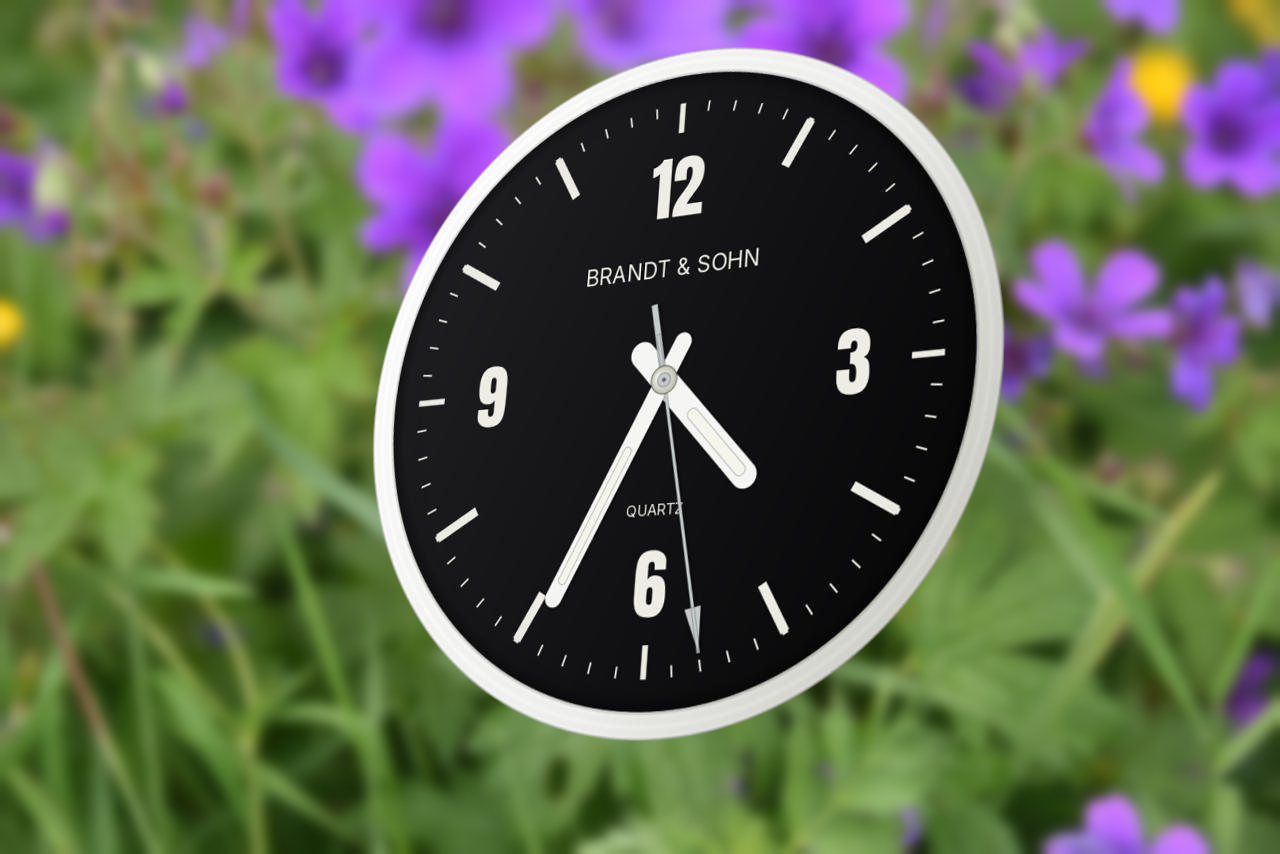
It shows 4,34,28
